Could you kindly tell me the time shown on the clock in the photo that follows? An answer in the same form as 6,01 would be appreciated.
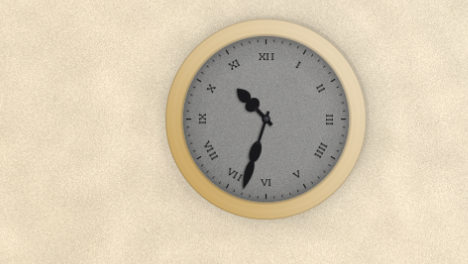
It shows 10,33
